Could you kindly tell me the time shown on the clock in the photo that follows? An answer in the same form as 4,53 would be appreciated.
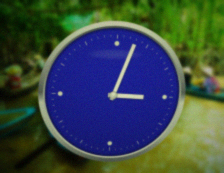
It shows 3,03
